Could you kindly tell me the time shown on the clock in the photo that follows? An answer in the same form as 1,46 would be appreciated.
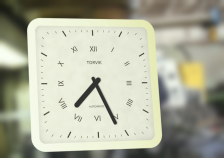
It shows 7,26
